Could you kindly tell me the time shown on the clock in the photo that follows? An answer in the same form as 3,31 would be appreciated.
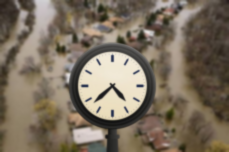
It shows 4,38
